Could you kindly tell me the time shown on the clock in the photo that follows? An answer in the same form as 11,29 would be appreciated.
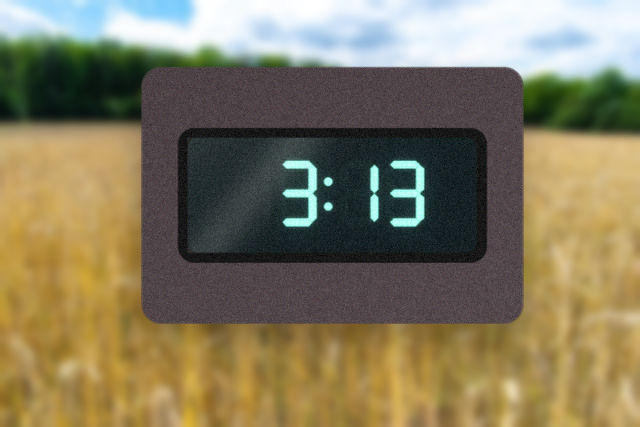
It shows 3,13
